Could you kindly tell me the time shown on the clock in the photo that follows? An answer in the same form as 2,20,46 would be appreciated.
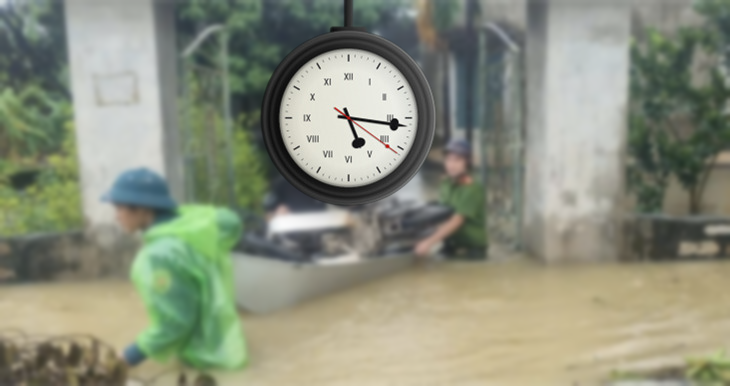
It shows 5,16,21
